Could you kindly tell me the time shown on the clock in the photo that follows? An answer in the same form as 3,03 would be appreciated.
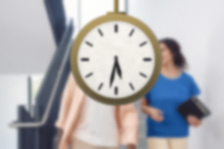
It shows 5,32
